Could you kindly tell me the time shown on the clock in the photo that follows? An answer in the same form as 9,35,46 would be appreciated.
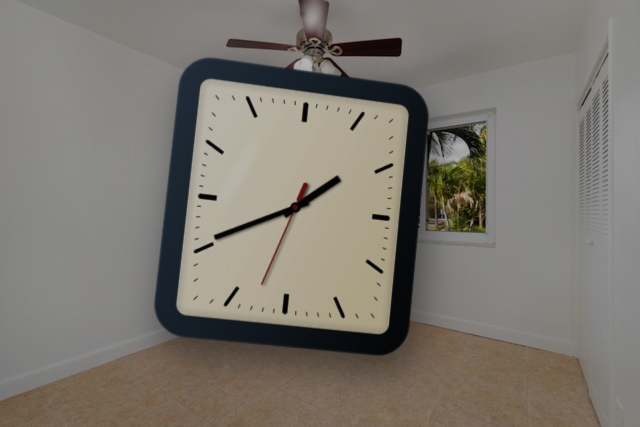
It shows 1,40,33
